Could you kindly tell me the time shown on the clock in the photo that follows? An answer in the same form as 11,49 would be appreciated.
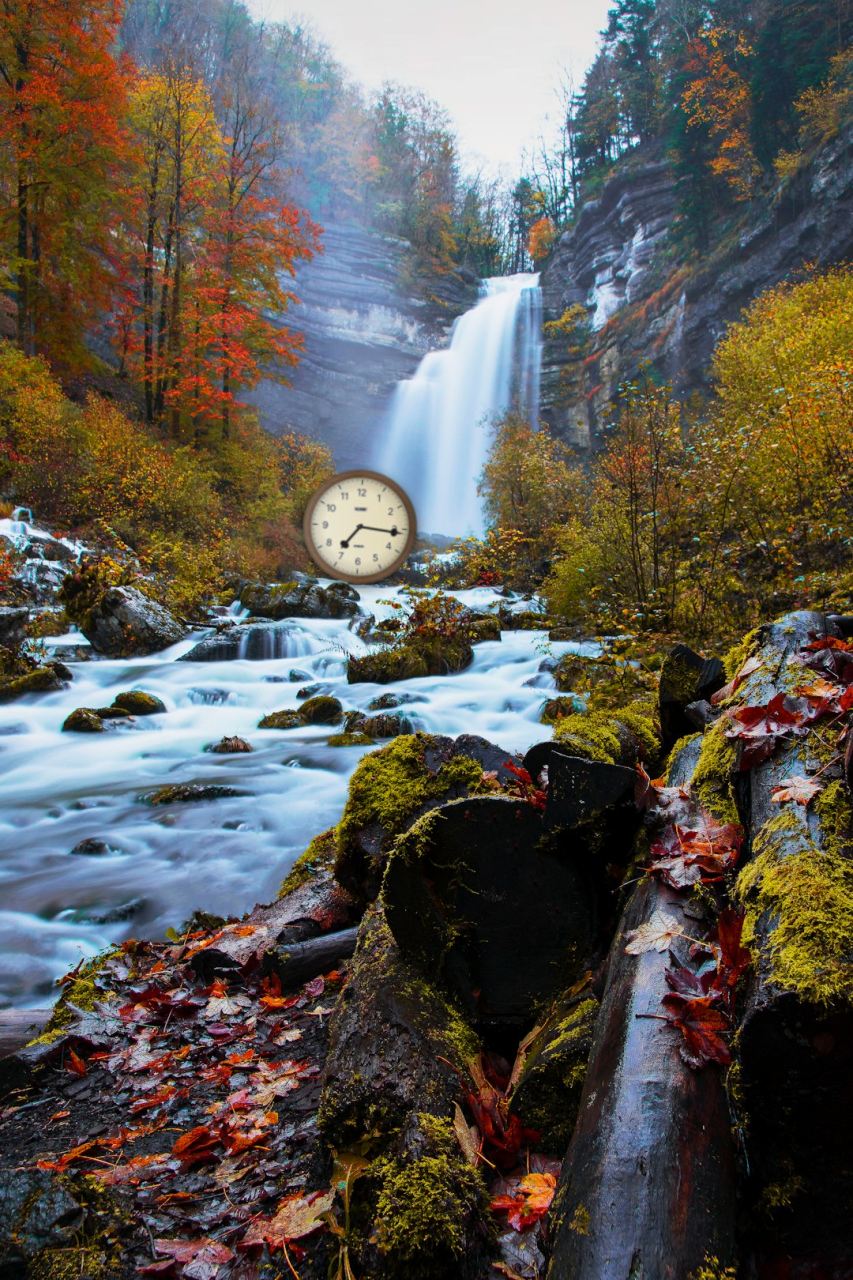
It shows 7,16
